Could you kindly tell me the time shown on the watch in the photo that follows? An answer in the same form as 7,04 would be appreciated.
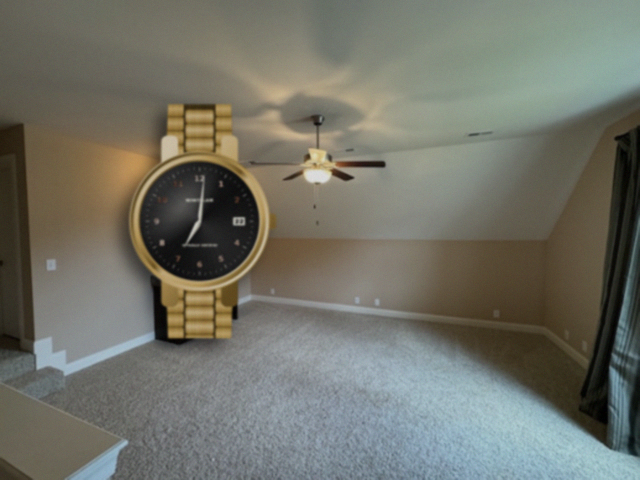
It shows 7,01
